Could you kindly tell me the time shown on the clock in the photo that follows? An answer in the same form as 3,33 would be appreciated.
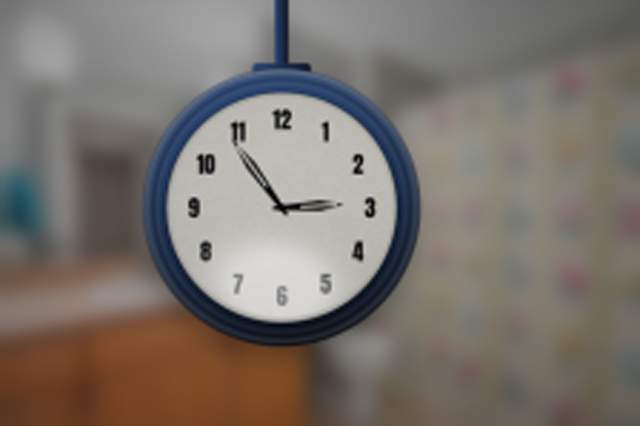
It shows 2,54
